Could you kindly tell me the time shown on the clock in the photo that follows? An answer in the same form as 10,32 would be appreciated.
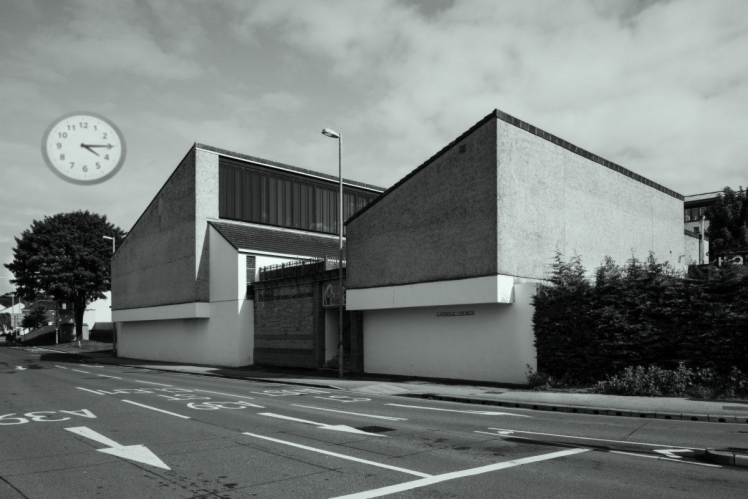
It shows 4,15
